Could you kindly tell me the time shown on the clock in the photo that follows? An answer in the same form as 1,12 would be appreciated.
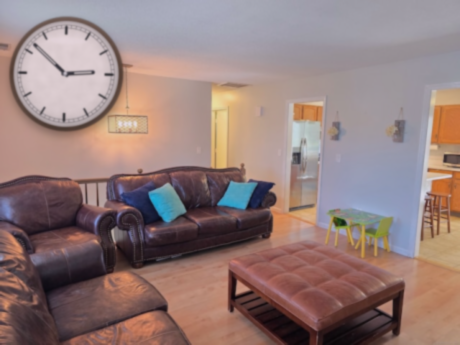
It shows 2,52
